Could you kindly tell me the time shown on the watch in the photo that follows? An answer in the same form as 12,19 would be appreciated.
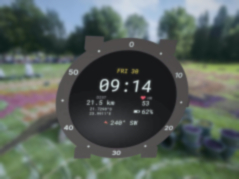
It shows 9,14
